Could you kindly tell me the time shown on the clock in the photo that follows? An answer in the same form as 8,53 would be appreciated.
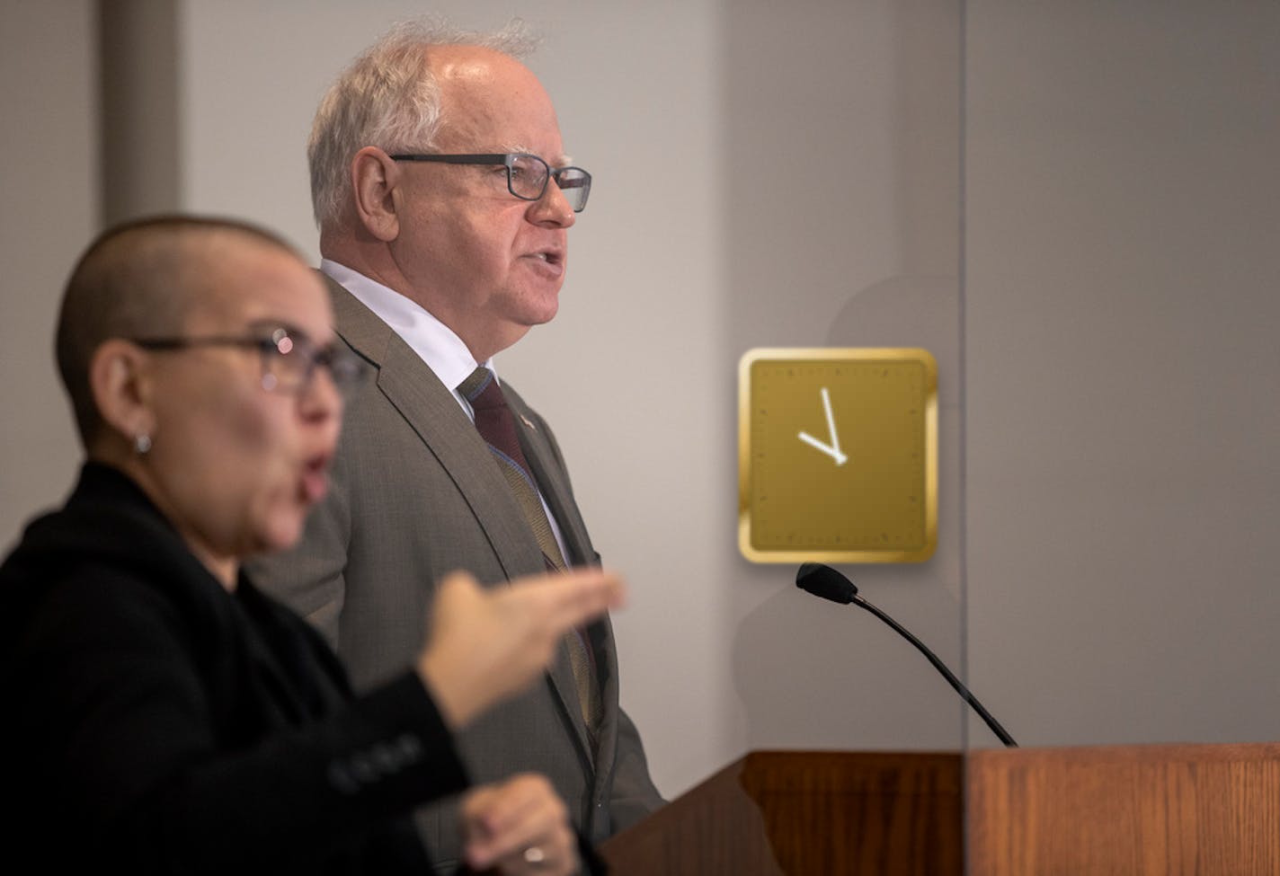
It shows 9,58
